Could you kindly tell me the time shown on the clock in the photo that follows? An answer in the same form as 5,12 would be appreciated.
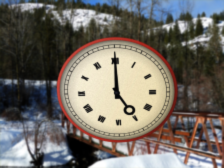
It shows 5,00
